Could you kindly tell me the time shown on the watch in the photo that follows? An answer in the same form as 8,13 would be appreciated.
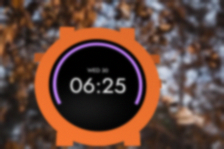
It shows 6,25
